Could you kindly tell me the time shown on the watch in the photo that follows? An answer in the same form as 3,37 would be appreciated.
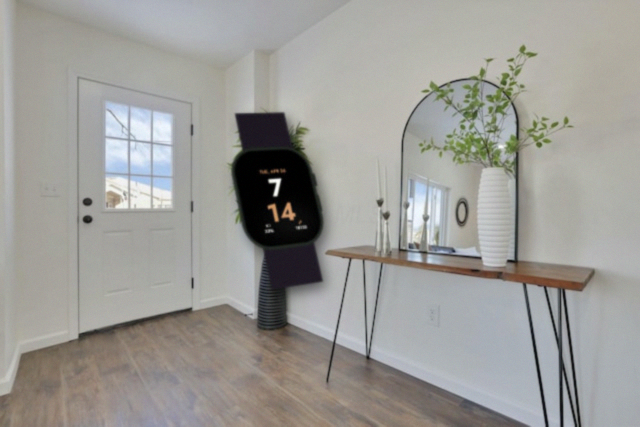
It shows 7,14
